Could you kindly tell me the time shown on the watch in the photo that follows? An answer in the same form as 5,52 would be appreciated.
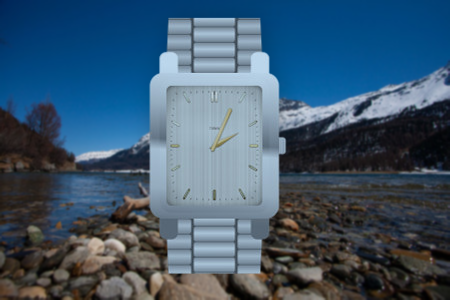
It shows 2,04
